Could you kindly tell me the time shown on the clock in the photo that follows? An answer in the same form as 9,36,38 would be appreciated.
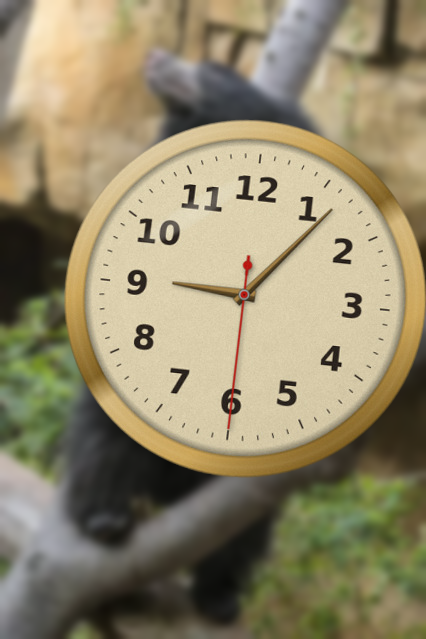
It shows 9,06,30
